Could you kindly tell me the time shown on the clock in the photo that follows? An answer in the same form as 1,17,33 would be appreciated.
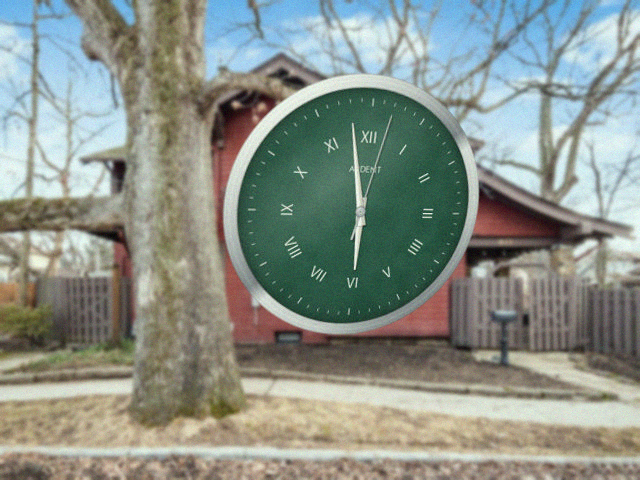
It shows 5,58,02
